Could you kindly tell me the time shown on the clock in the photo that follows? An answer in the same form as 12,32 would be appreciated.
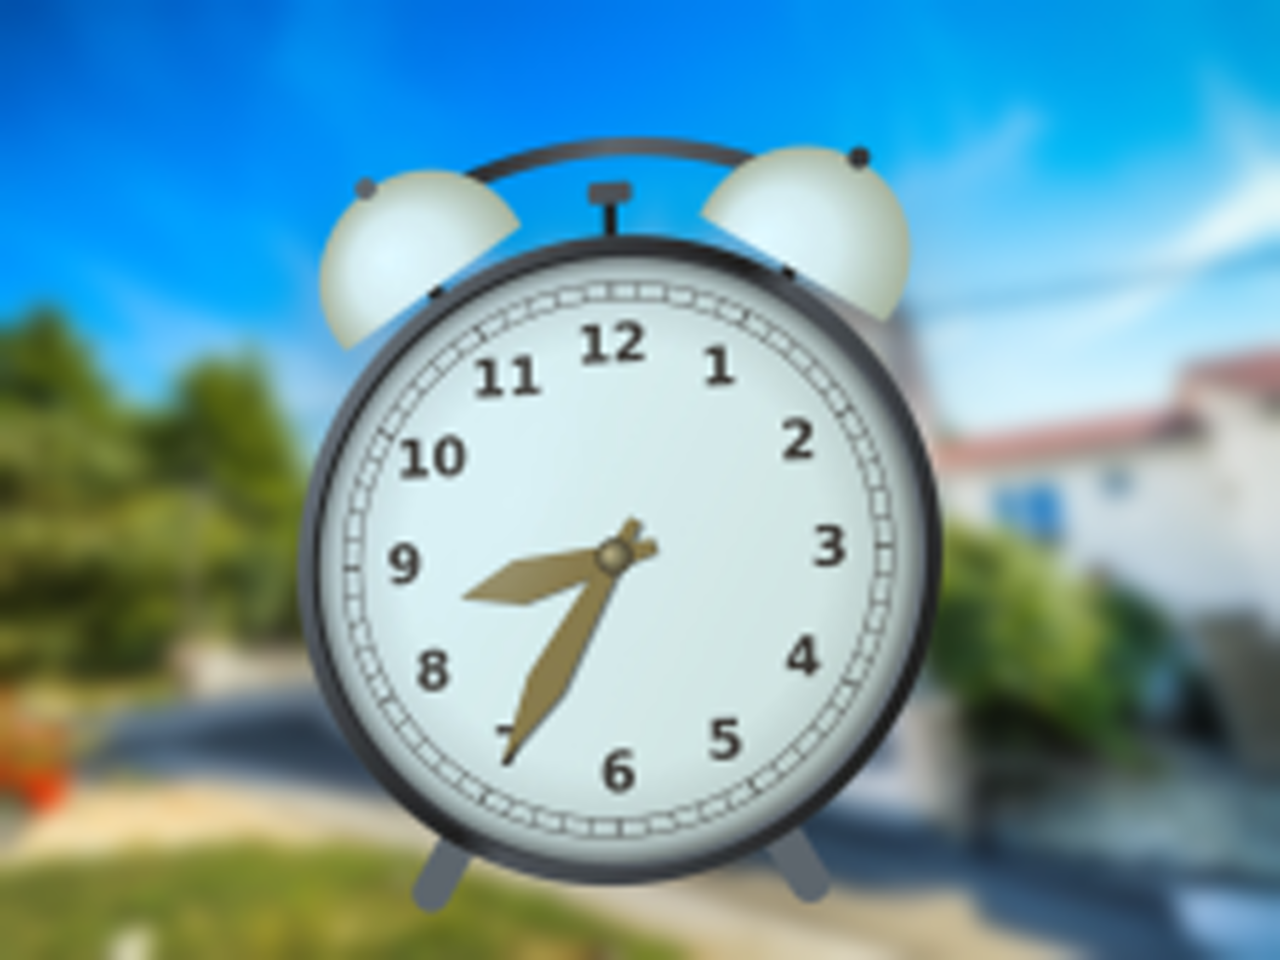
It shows 8,35
